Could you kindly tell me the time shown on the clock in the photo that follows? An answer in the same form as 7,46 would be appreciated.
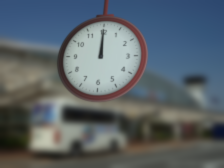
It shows 12,00
